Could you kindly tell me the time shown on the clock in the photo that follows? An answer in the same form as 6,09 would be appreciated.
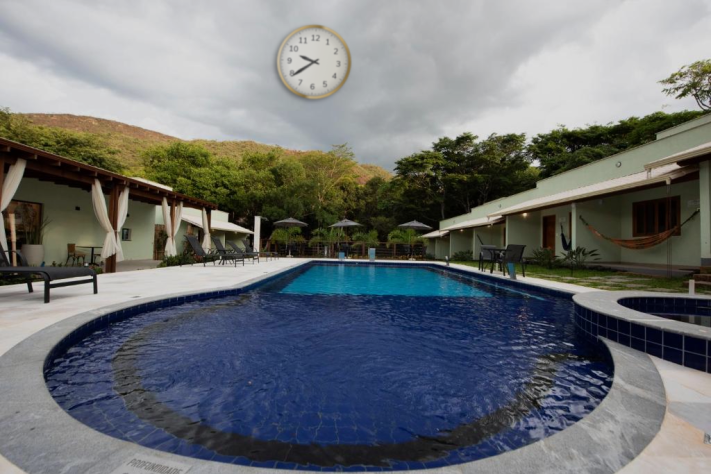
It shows 9,39
